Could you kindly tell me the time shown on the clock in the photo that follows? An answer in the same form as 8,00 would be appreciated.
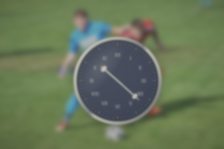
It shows 10,22
